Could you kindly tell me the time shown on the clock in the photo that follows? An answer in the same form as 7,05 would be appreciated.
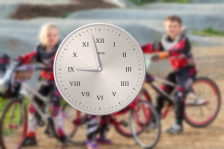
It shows 8,58
